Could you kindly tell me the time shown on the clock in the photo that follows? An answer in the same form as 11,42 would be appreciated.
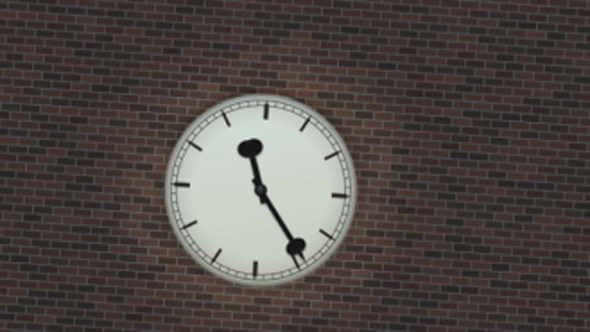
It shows 11,24
